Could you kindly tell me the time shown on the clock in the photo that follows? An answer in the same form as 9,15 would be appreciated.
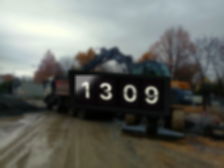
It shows 13,09
